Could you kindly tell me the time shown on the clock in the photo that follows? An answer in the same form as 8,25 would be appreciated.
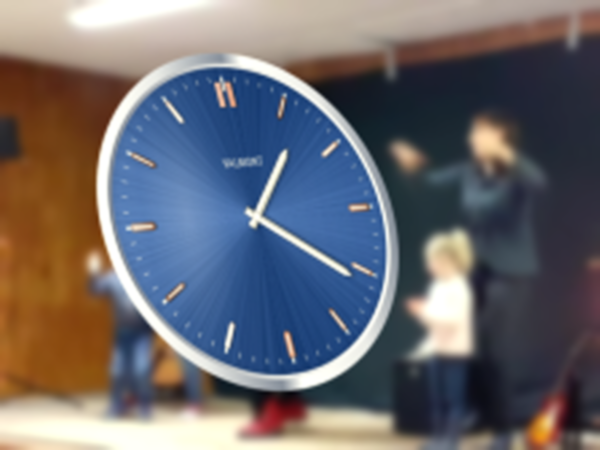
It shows 1,21
